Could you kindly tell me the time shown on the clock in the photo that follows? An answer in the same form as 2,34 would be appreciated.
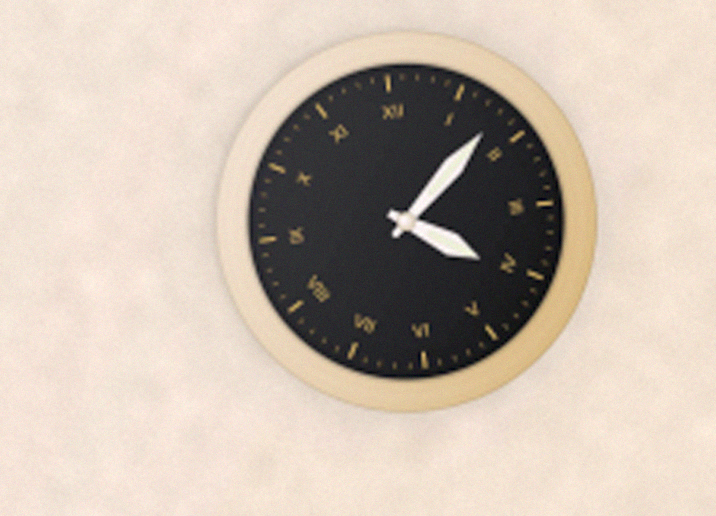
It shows 4,08
